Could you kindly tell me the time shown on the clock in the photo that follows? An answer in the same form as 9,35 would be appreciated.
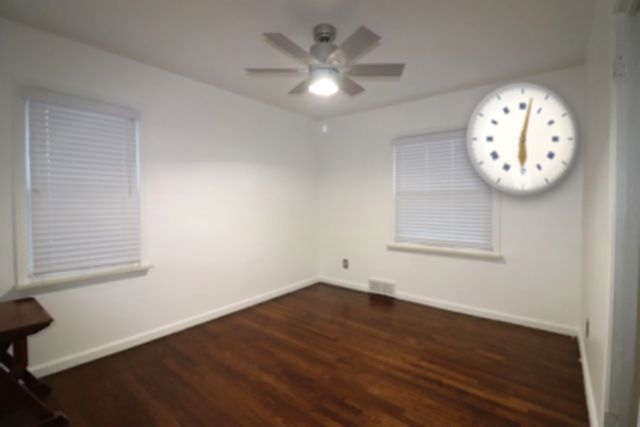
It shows 6,02
